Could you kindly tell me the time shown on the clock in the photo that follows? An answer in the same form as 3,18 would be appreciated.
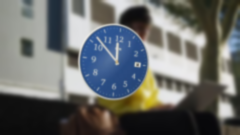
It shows 11,52
